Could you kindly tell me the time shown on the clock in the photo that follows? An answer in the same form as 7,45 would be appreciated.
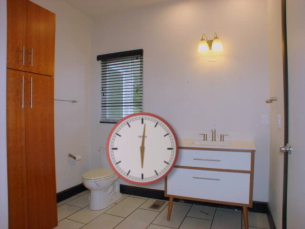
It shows 6,01
